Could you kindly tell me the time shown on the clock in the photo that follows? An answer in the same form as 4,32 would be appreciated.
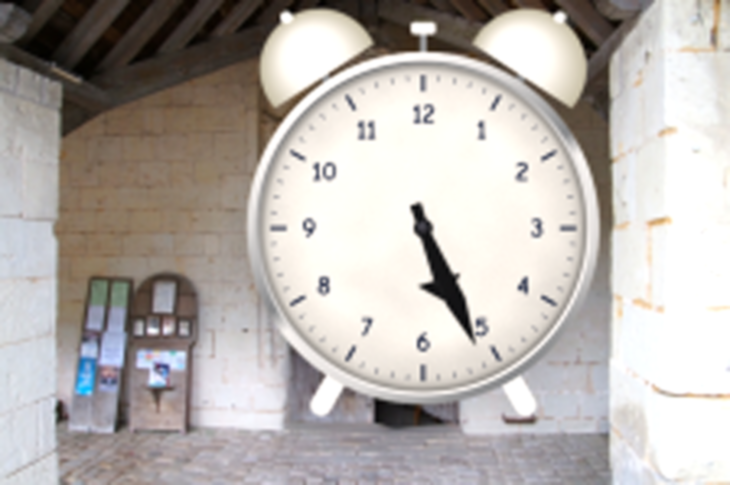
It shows 5,26
